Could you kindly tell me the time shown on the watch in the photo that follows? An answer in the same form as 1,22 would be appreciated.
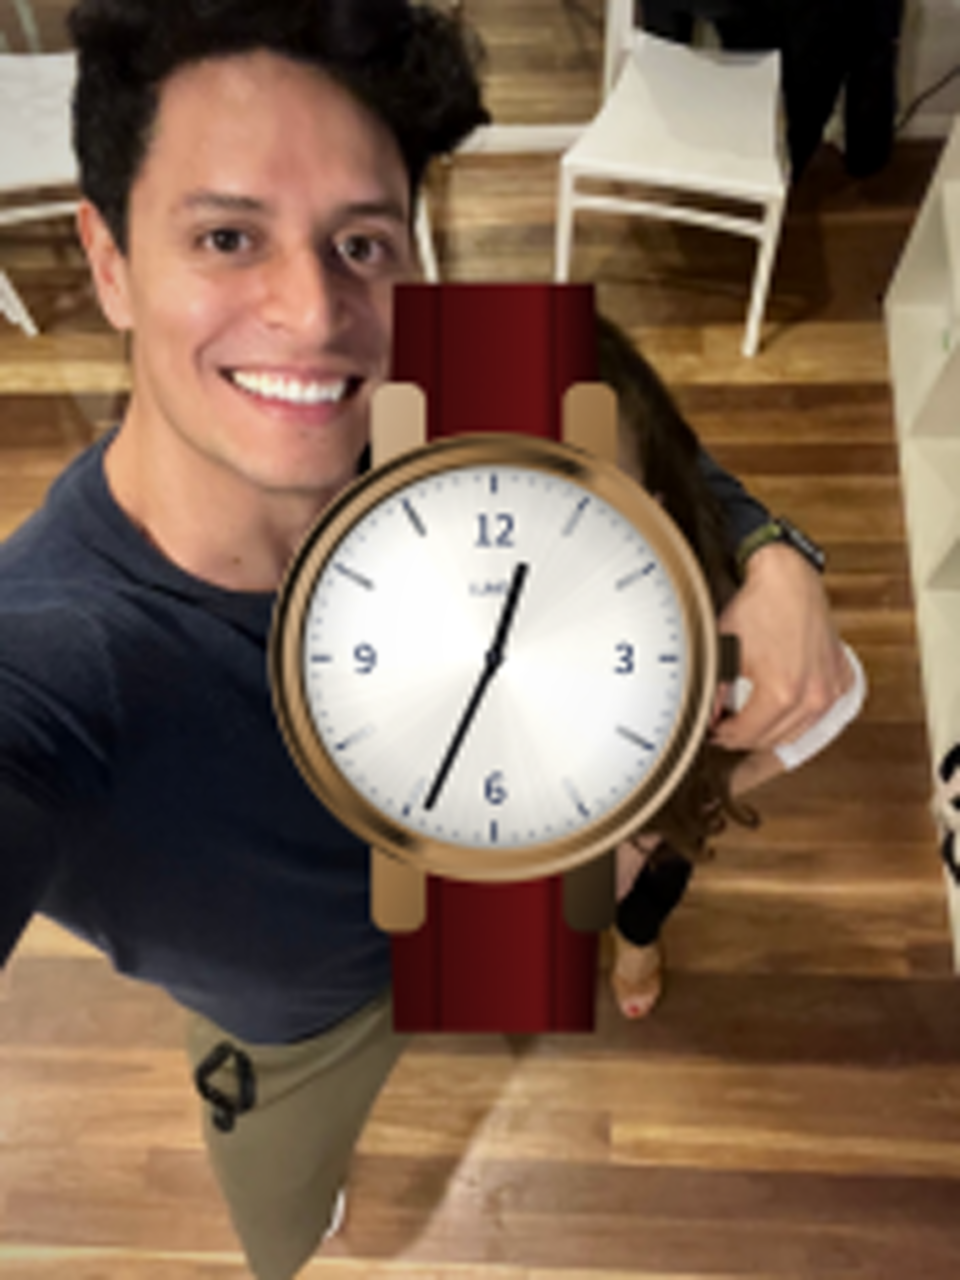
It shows 12,34
